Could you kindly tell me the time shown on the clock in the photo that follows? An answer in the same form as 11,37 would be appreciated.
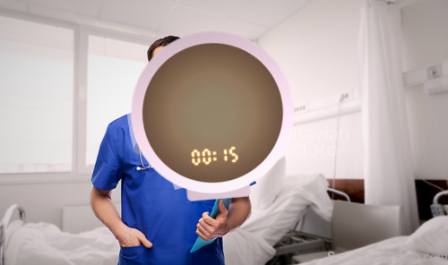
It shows 0,15
